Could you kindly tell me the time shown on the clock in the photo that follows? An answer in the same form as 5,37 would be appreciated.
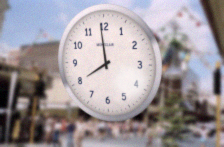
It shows 7,59
